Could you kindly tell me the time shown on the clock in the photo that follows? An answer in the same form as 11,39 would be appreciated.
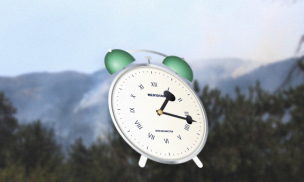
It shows 1,17
